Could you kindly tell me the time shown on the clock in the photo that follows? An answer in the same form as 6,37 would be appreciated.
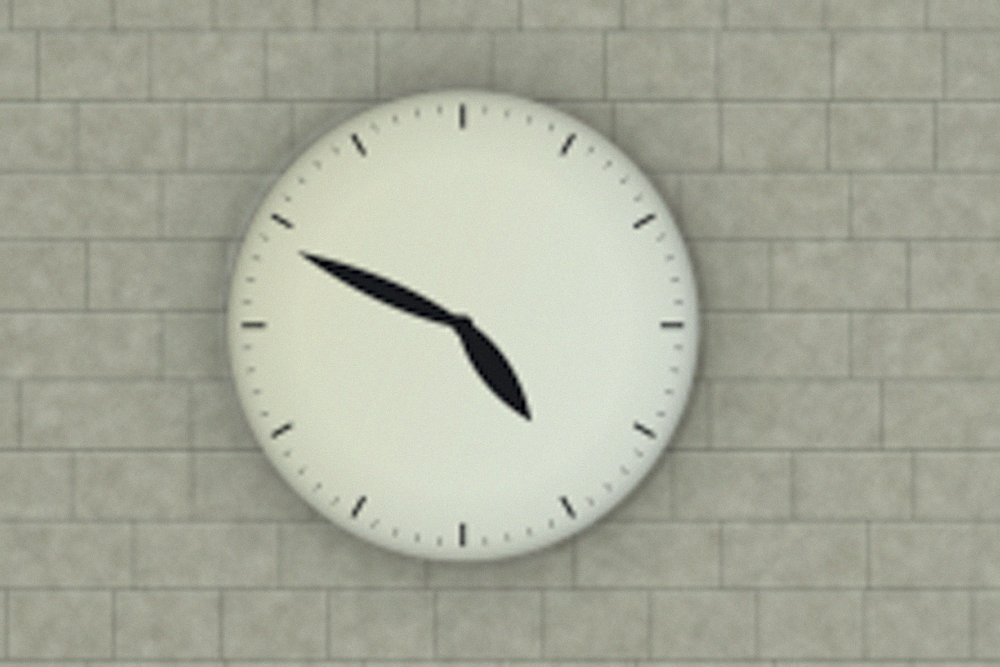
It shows 4,49
